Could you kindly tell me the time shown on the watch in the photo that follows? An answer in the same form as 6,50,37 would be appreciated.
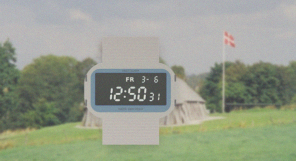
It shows 12,50,31
